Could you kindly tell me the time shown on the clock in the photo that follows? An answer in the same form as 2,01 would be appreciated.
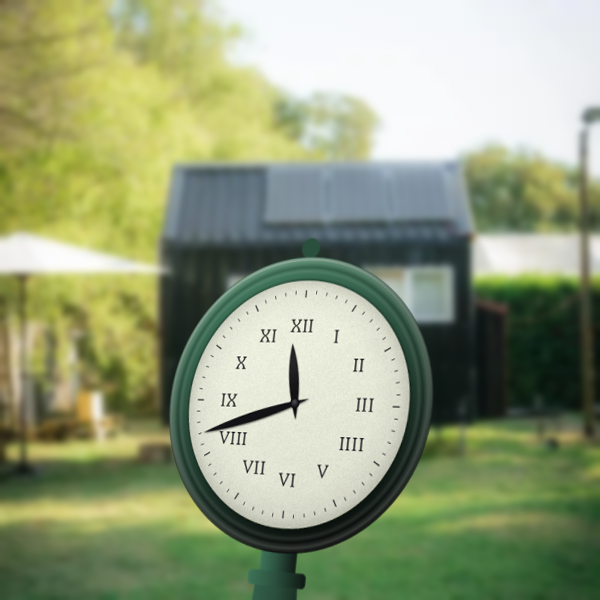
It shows 11,42
